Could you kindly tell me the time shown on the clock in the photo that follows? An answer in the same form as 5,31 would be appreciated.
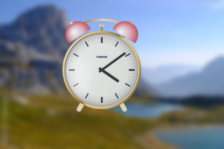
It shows 4,09
